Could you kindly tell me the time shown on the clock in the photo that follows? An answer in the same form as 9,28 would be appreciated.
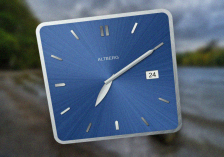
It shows 7,10
